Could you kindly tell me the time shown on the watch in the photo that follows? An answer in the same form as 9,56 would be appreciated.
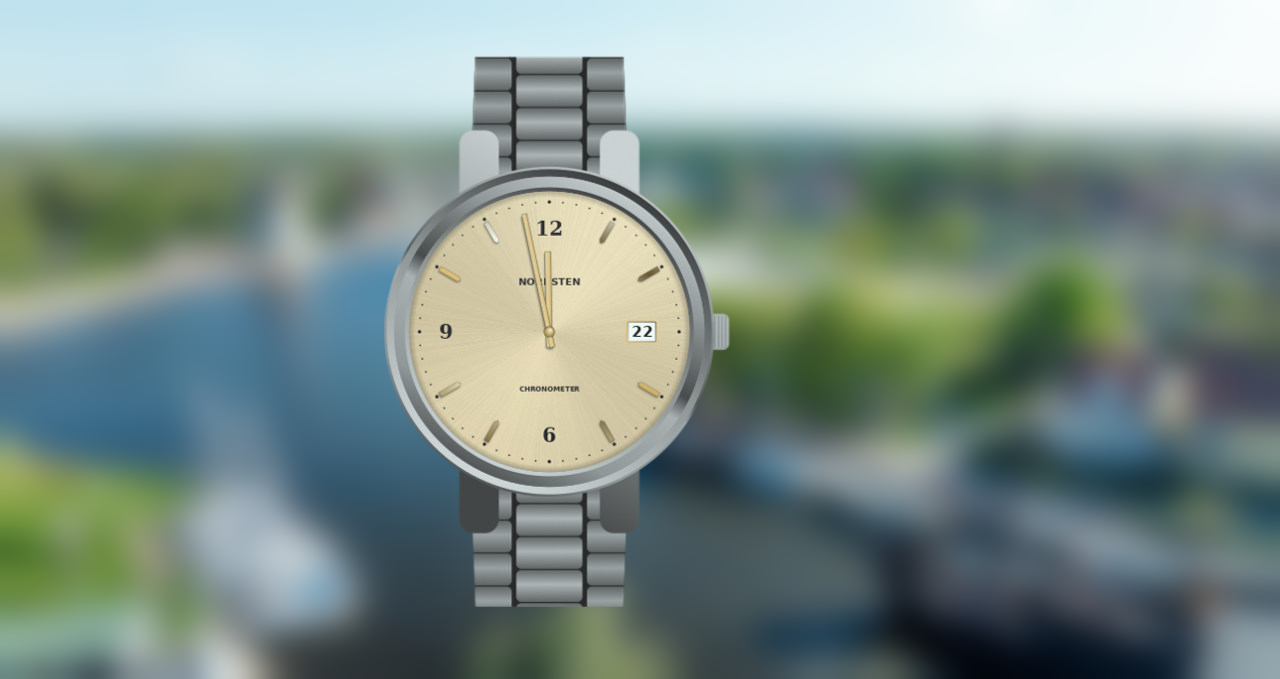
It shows 11,58
